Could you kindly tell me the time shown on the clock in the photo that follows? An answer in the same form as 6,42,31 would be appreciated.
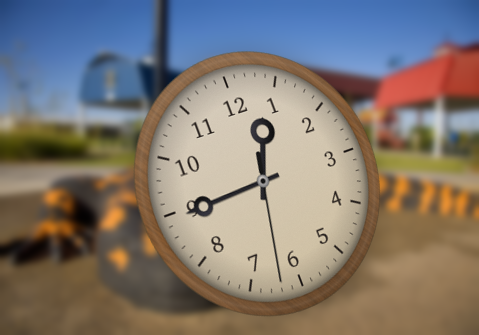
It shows 12,44,32
